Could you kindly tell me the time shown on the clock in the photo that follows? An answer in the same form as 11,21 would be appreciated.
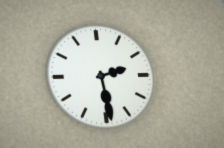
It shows 2,29
